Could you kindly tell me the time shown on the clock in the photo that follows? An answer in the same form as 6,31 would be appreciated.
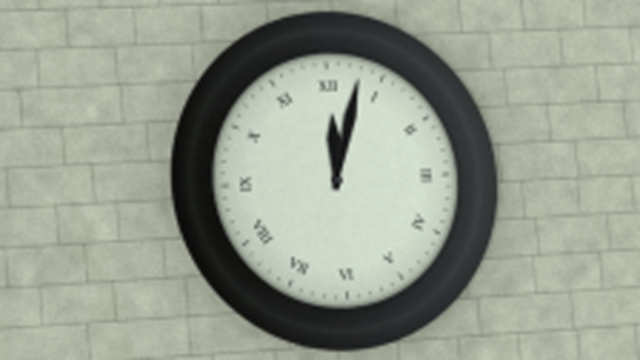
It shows 12,03
